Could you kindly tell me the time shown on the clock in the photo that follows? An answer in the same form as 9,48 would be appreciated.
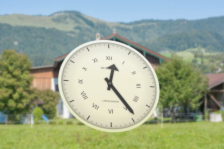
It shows 12,24
